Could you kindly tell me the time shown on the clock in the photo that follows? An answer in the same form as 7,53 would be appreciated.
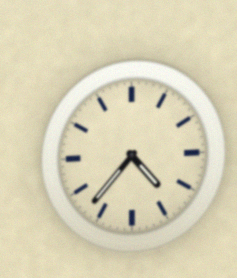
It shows 4,37
